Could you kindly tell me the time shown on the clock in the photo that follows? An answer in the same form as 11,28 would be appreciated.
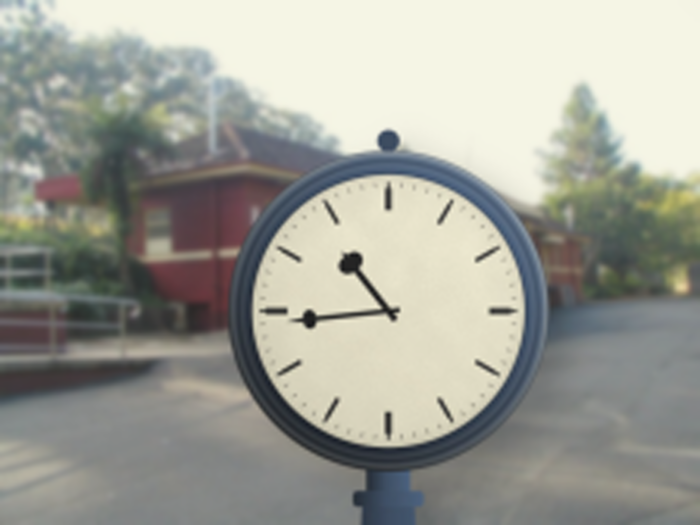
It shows 10,44
